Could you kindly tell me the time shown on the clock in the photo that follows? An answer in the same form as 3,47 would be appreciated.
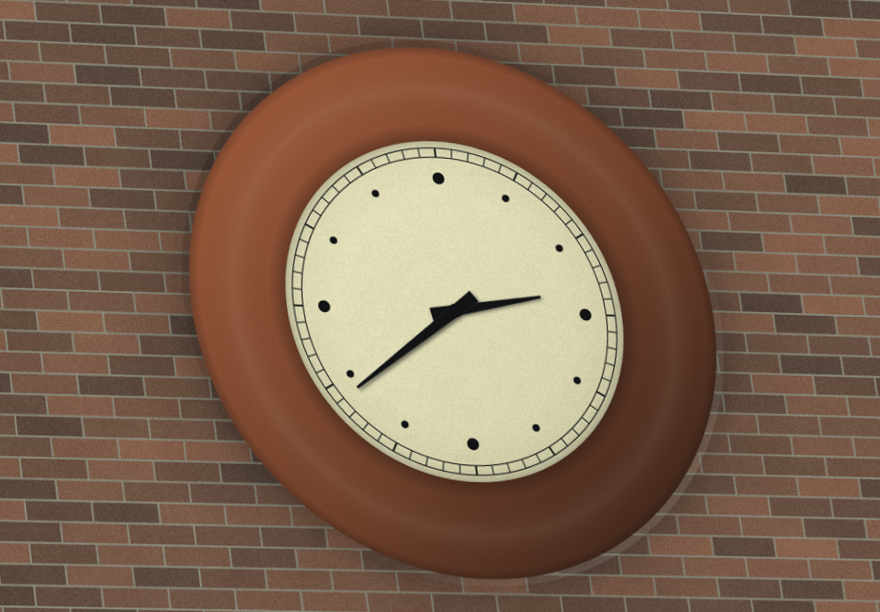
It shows 2,39
